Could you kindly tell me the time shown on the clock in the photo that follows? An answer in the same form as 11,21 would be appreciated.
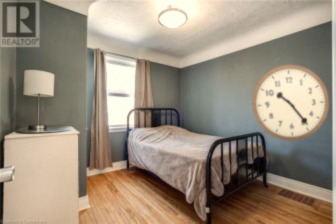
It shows 10,24
